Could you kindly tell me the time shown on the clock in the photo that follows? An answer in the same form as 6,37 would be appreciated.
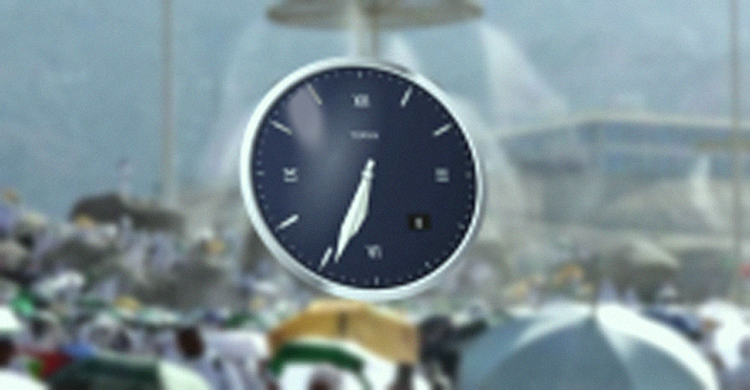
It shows 6,34
